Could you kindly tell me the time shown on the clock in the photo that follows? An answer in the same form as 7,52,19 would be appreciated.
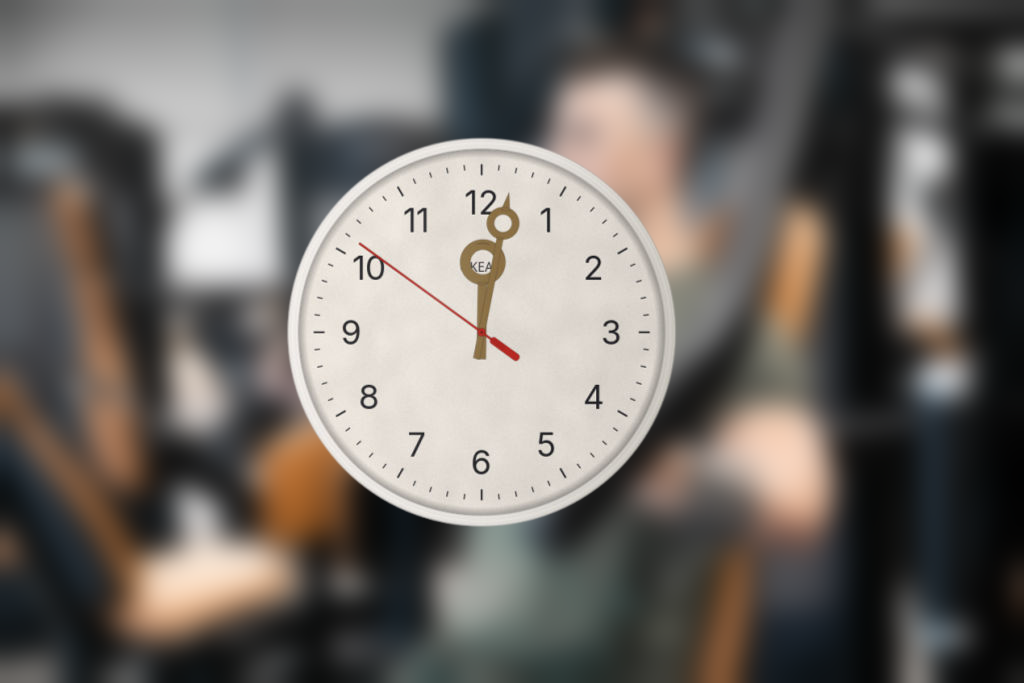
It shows 12,01,51
